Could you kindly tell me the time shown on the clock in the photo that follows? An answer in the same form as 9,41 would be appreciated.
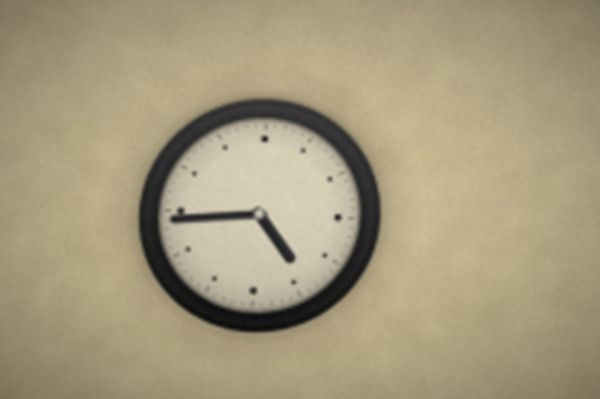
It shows 4,44
